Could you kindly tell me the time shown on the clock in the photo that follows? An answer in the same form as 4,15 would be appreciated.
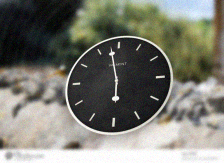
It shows 5,58
